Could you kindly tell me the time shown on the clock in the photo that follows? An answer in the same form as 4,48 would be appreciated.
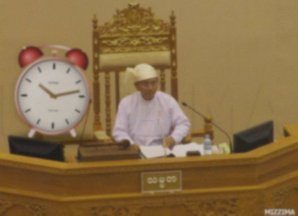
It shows 10,13
